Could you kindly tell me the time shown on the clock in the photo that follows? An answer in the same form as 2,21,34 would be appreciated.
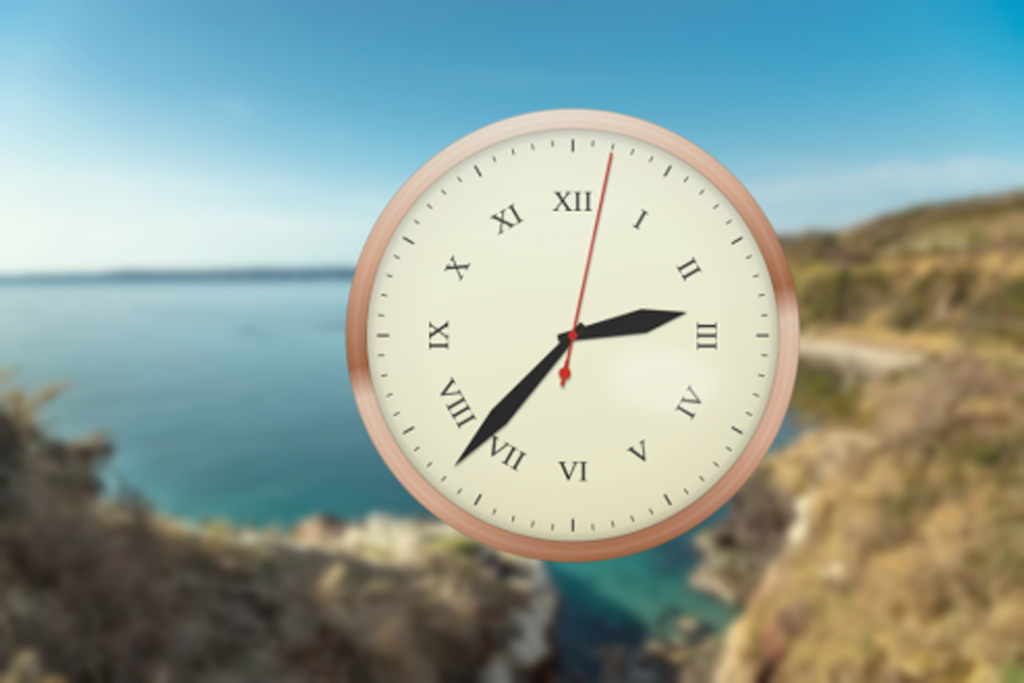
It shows 2,37,02
